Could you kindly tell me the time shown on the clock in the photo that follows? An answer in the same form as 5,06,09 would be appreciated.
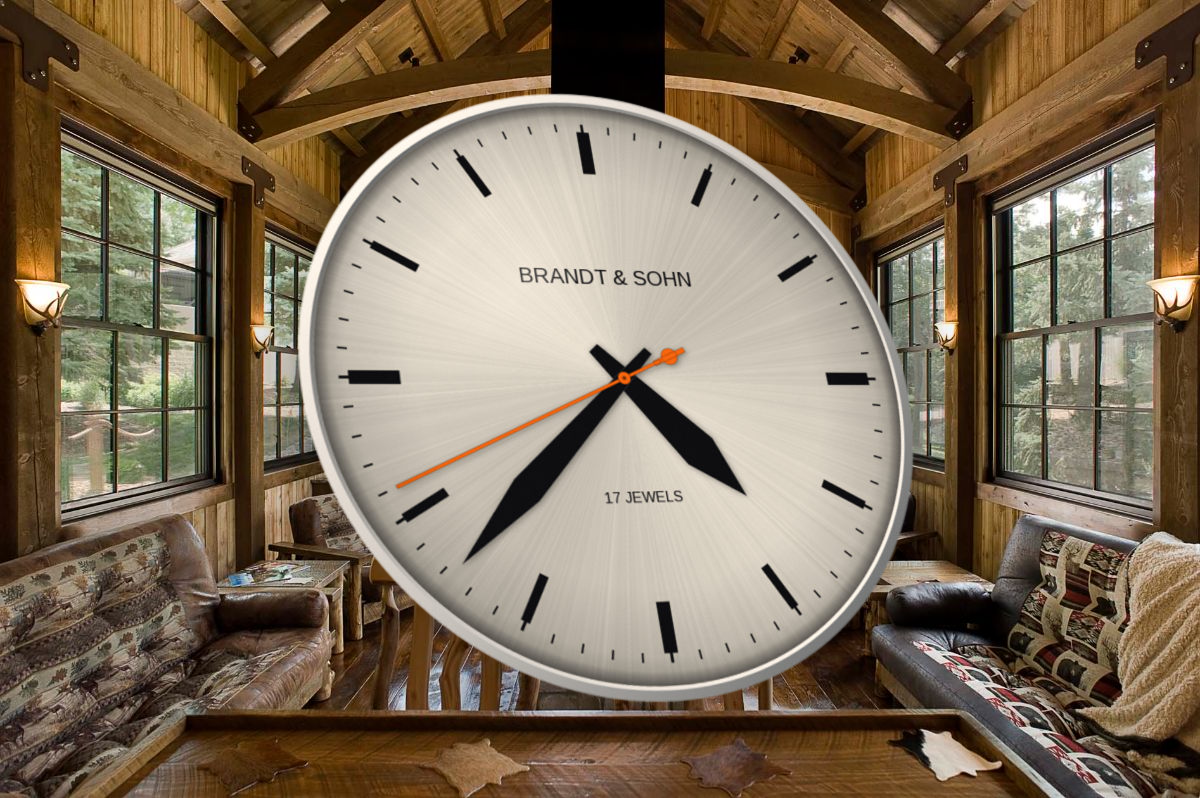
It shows 4,37,41
